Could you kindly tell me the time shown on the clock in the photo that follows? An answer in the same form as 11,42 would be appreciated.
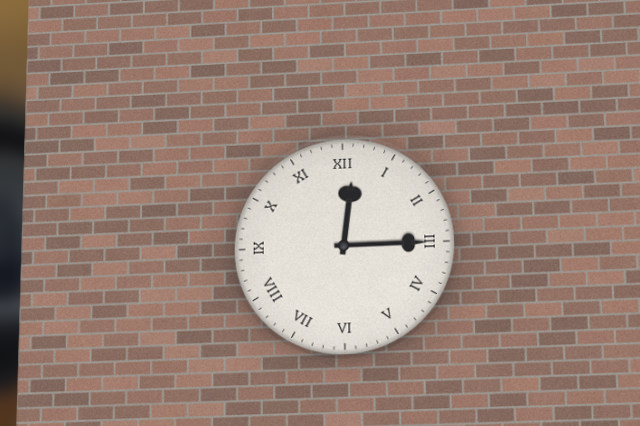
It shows 12,15
